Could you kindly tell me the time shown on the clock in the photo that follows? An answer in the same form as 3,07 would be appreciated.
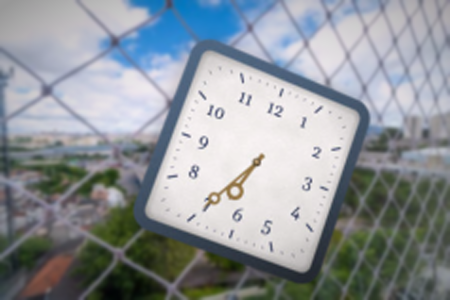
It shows 6,35
